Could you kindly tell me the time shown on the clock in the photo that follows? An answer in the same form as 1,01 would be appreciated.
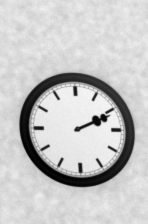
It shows 2,11
